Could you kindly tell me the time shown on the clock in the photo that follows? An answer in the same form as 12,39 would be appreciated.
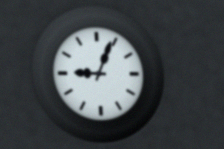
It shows 9,04
